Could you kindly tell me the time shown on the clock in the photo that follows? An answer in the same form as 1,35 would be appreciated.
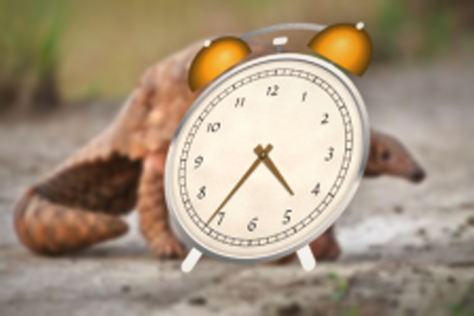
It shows 4,36
